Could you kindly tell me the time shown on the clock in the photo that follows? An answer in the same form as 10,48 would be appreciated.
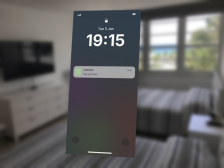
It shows 19,15
